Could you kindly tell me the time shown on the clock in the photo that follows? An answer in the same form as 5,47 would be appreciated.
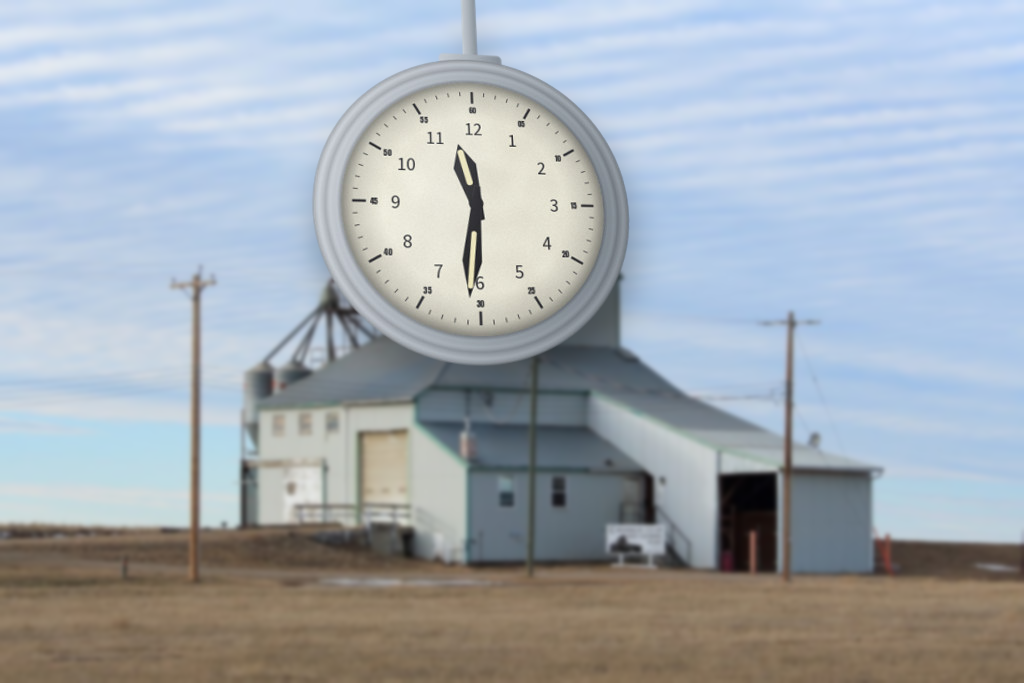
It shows 11,31
